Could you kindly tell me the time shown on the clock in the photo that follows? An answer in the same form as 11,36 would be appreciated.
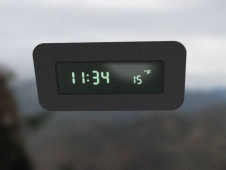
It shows 11,34
